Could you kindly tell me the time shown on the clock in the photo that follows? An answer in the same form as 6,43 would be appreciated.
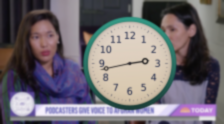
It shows 2,43
